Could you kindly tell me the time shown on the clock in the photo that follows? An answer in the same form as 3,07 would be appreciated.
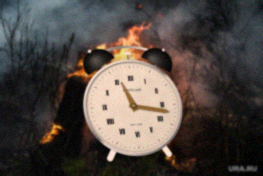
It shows 11,17
